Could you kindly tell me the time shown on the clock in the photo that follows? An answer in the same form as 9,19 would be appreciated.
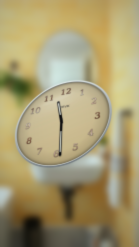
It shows 11,29
